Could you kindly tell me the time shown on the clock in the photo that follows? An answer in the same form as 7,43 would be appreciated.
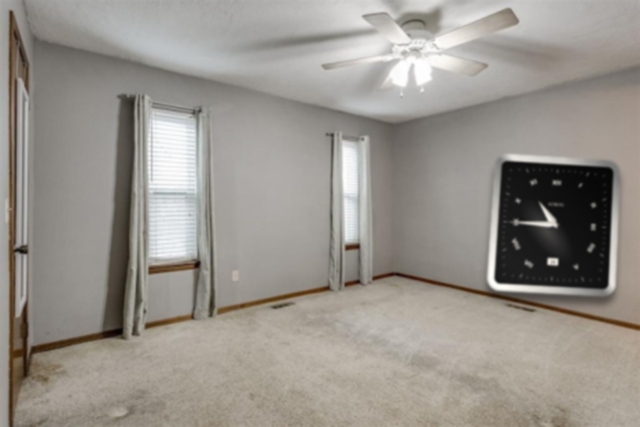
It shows 10,45
